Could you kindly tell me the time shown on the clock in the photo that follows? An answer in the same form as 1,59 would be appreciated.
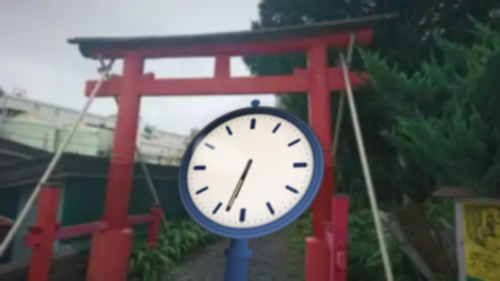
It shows 6,33
